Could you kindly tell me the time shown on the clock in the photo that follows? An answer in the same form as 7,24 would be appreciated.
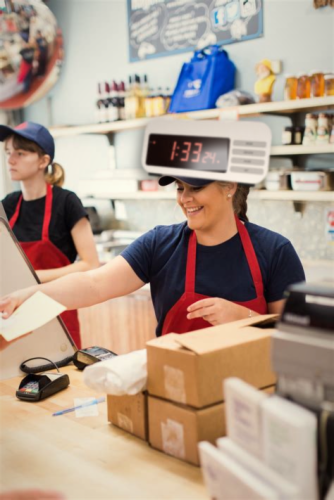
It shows 1,33
